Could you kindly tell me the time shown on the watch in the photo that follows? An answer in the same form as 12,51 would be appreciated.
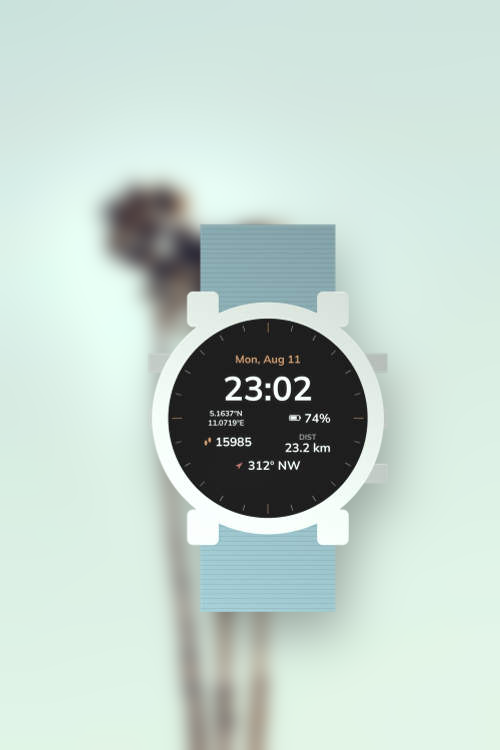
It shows 23,02
